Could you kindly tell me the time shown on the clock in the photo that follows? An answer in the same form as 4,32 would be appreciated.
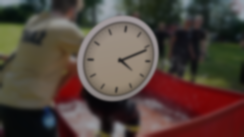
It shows 4,11
